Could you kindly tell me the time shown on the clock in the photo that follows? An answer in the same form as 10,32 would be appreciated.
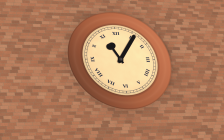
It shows 11,06
